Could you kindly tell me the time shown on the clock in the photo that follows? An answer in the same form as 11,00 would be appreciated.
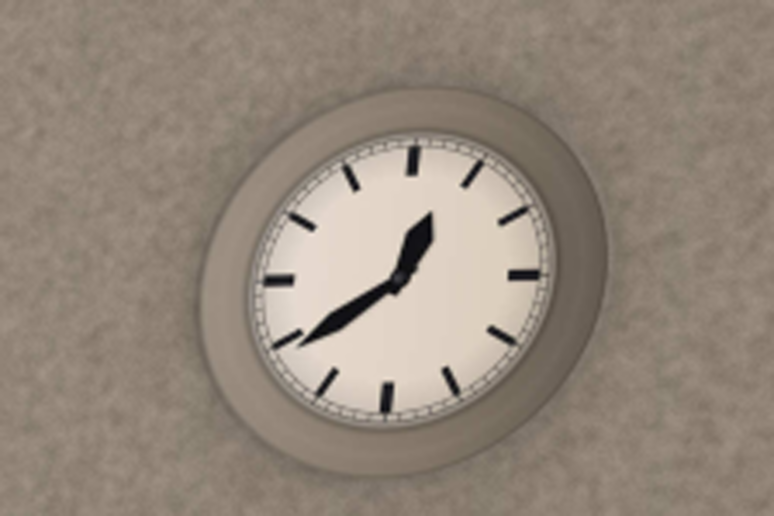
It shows 12,39
